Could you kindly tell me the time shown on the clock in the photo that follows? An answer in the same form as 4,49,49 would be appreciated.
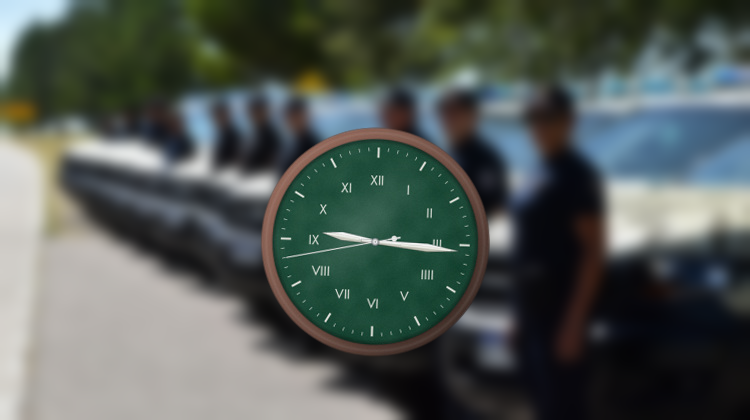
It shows 9,15,43
